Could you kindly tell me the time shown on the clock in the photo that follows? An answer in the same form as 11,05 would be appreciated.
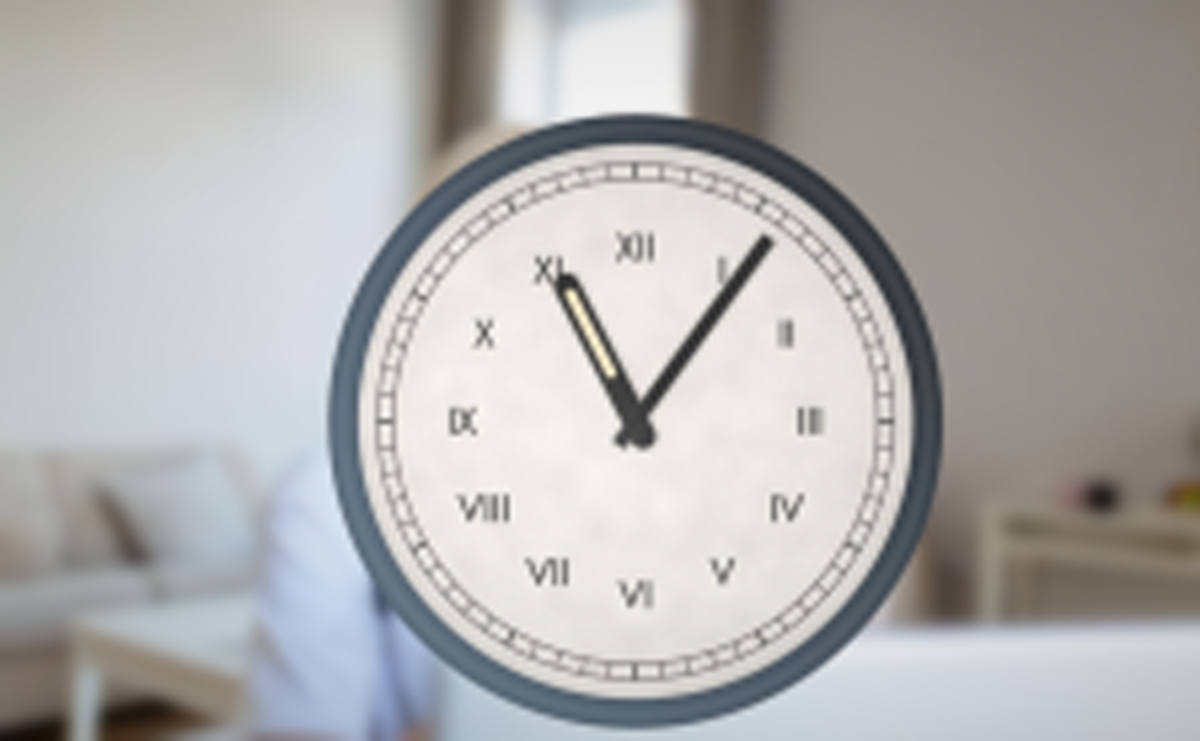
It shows 11,06
